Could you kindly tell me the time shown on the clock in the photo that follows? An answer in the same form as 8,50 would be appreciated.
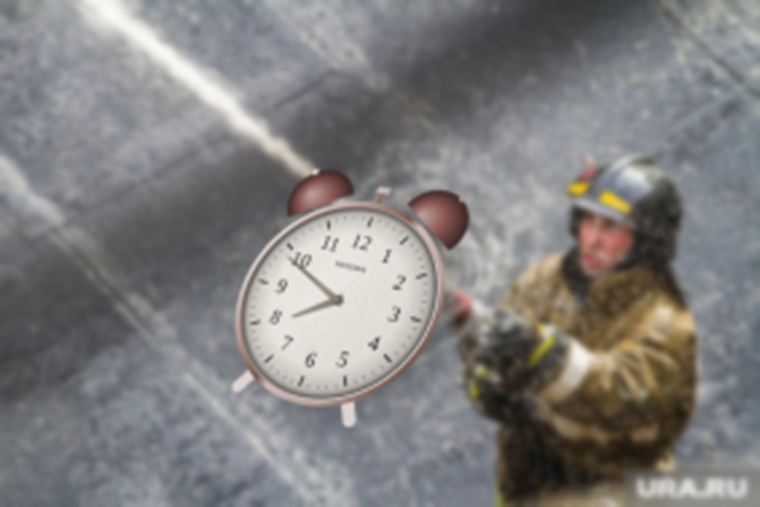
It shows 7,49
